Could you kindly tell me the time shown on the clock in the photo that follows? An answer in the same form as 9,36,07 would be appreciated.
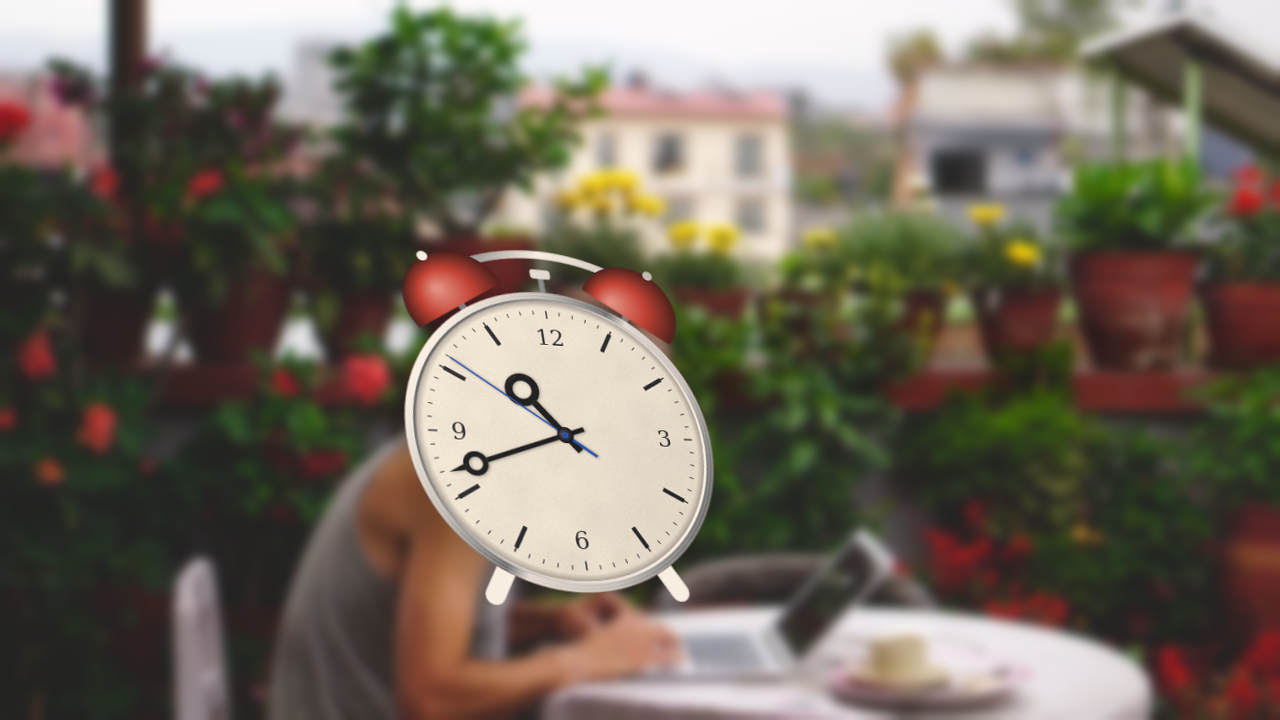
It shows 10,41,51
